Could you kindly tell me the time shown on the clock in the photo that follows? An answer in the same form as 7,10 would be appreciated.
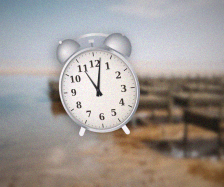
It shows 11,02
